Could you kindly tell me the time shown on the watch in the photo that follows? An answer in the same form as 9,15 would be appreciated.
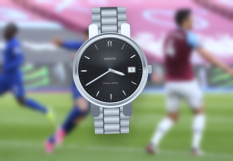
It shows 3,40
